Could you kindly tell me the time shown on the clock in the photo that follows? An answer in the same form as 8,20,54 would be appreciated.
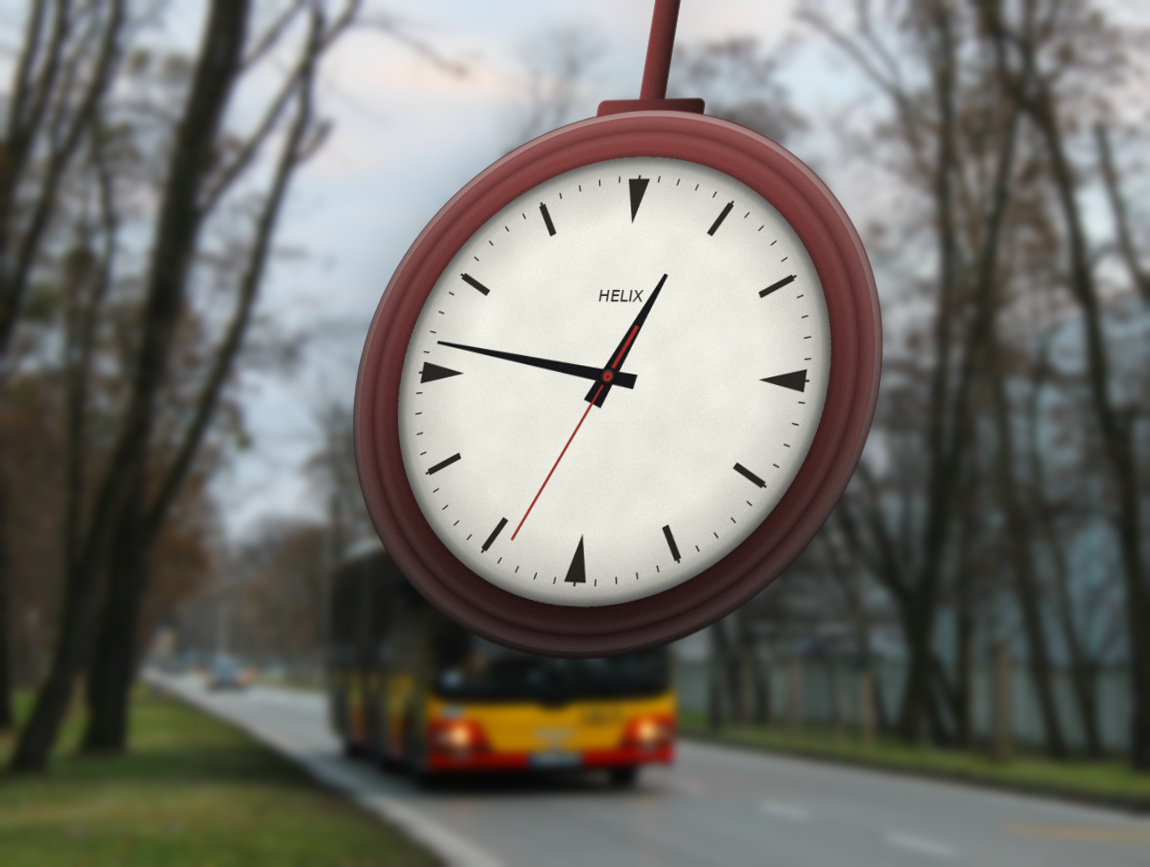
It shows 12,46,34
